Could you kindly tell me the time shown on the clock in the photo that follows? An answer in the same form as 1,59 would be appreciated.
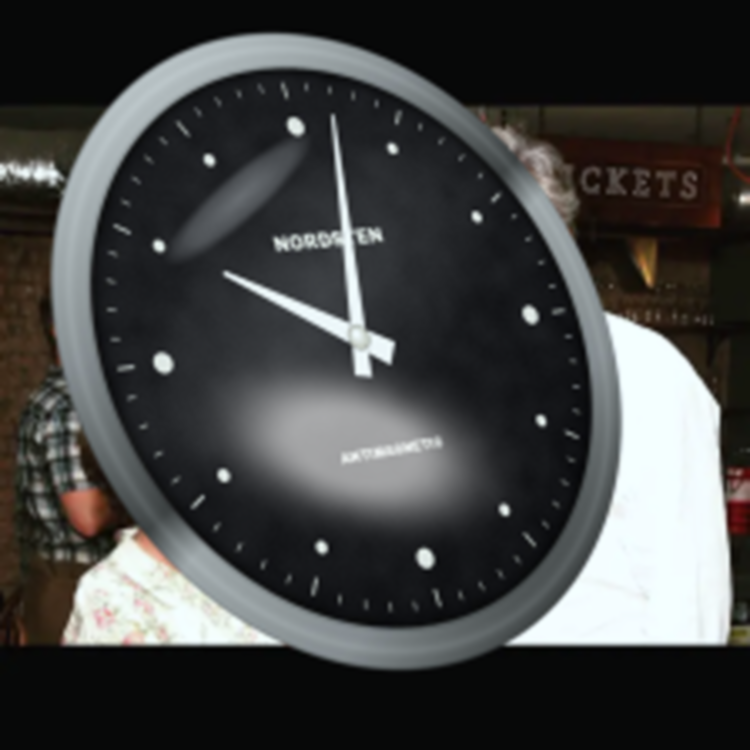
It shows 10,02
